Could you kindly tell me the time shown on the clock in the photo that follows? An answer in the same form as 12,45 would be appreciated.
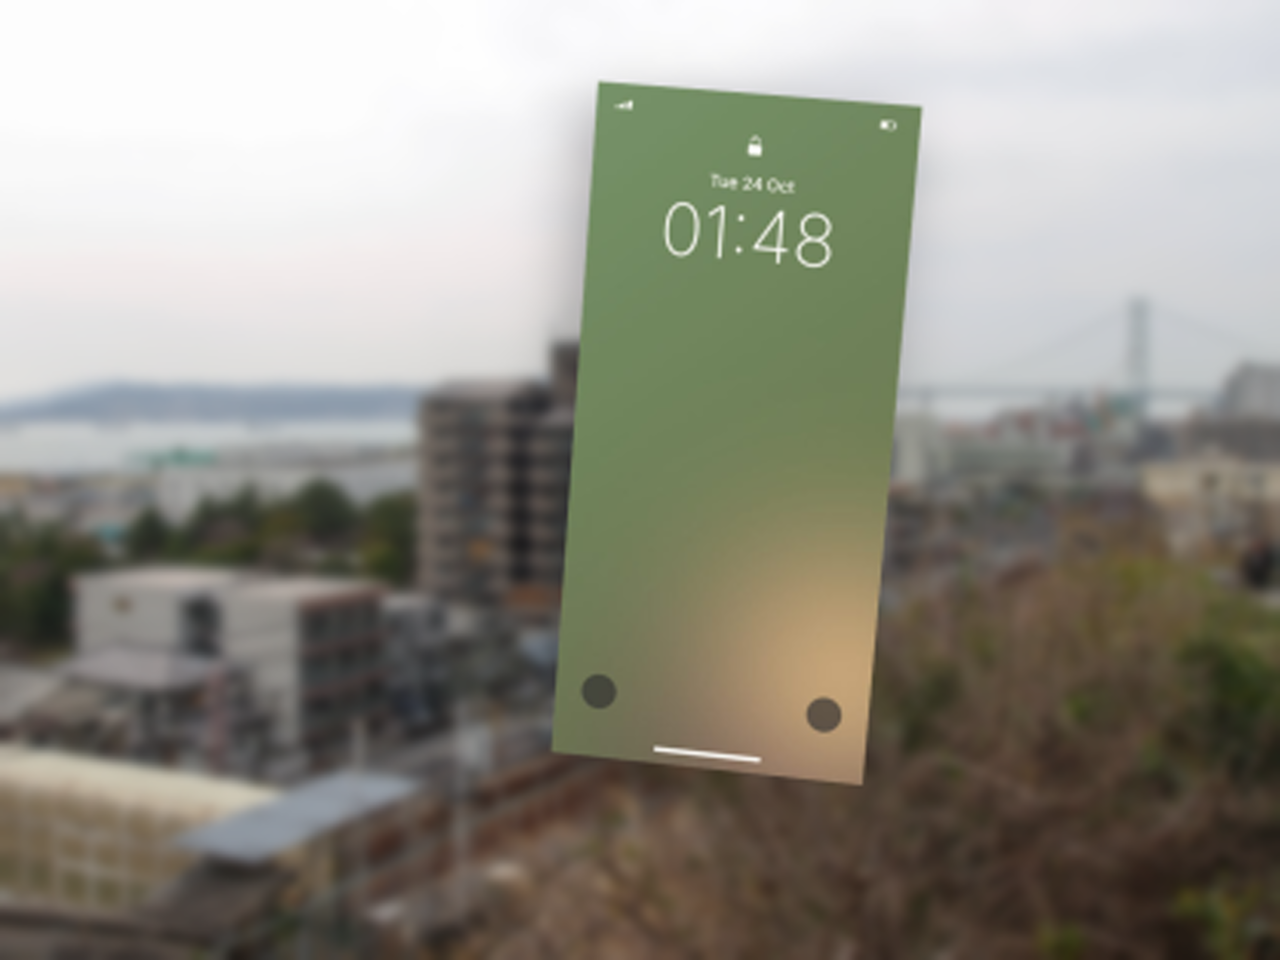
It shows 1,48
